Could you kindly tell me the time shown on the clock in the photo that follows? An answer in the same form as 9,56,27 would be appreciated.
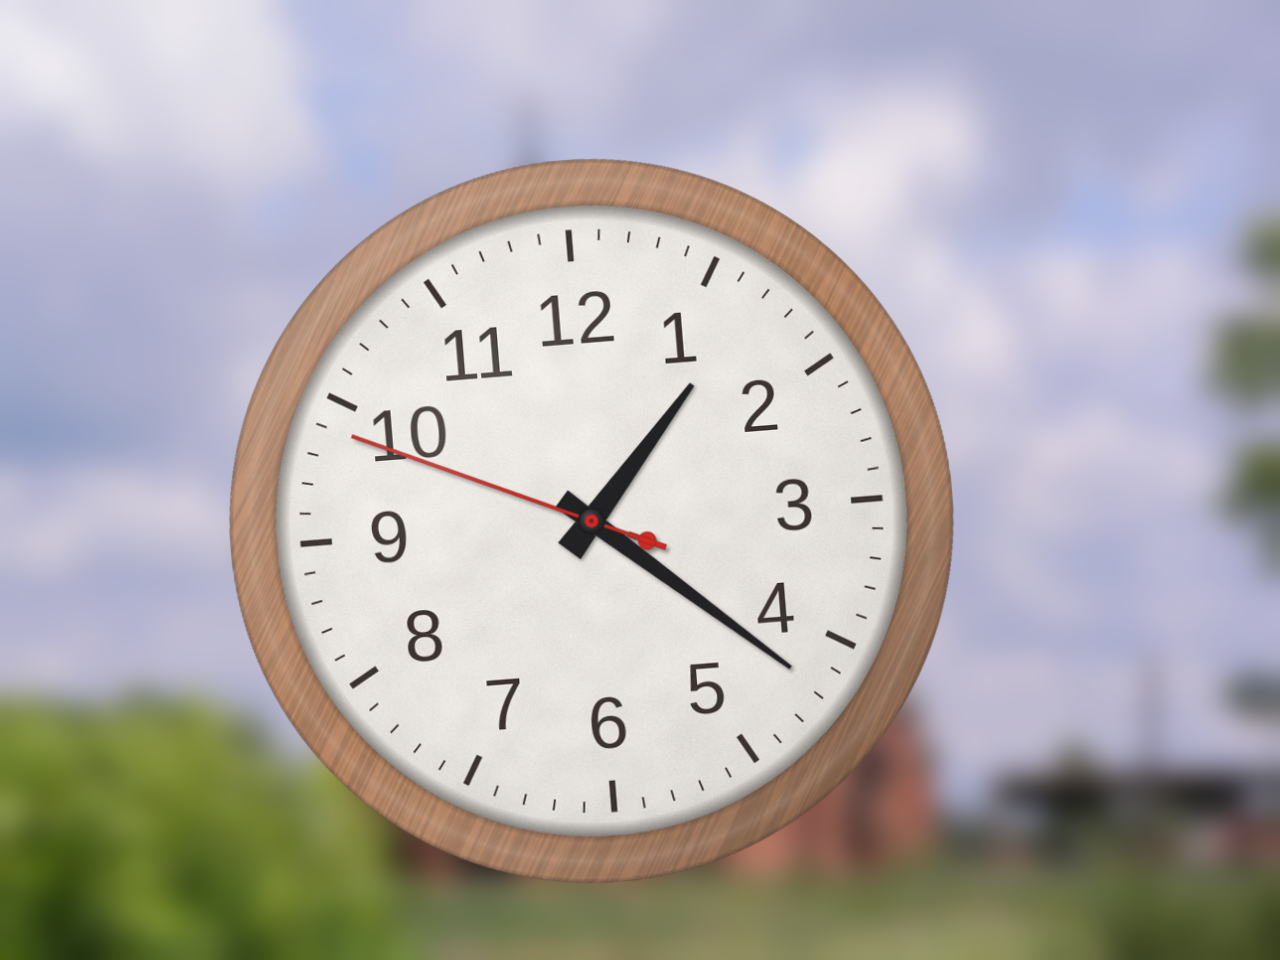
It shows 1,21,49
